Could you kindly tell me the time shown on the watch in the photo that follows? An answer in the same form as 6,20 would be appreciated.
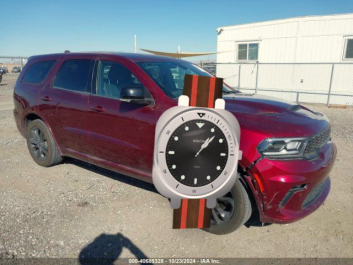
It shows 1,07
